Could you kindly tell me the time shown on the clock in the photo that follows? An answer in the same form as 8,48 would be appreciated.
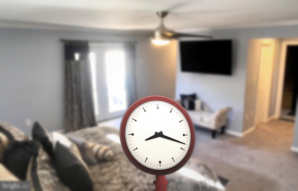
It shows 8,18
